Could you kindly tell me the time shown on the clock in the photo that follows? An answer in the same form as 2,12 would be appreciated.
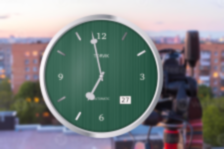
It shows 6,58
